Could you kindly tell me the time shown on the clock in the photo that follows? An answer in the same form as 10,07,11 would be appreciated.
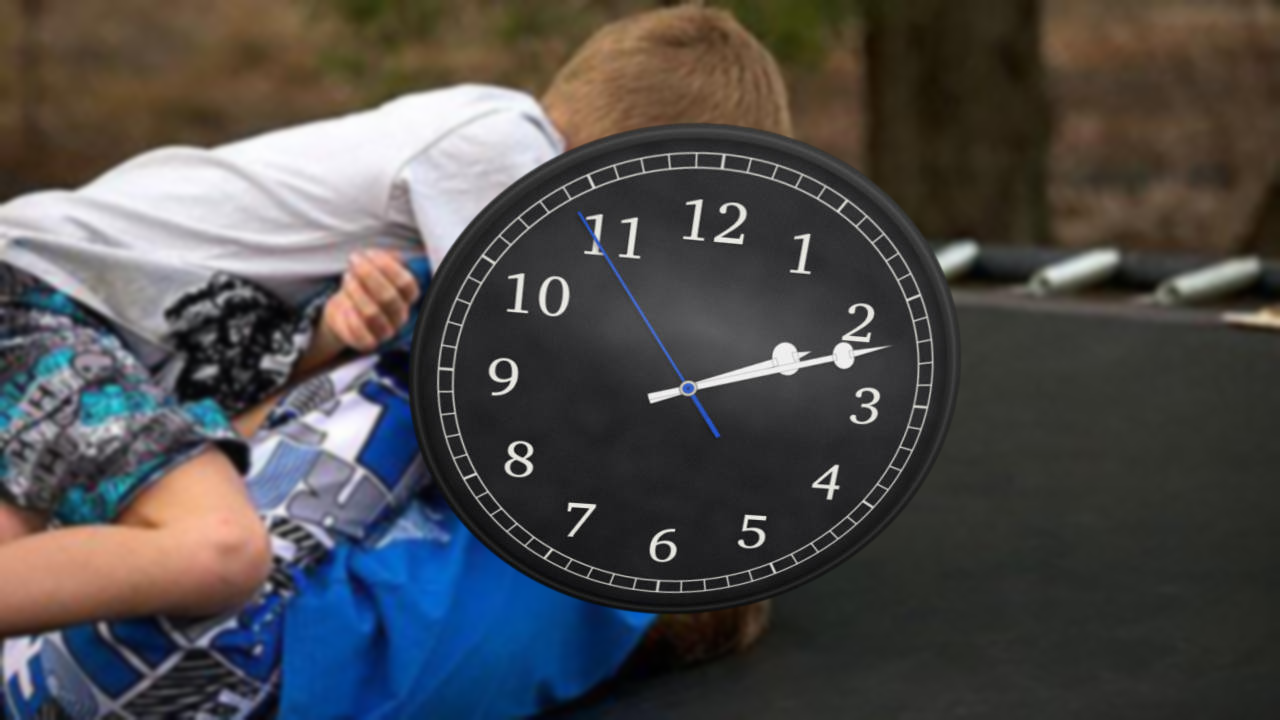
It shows 2,11,54
